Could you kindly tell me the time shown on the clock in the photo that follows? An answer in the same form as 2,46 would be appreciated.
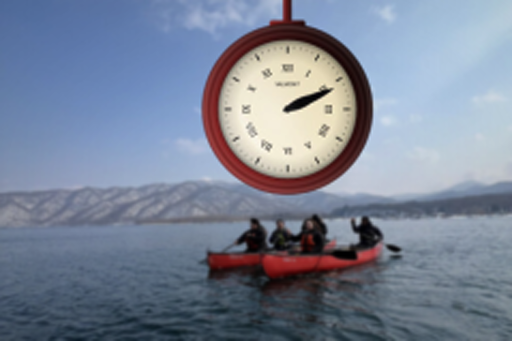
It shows 2,11
